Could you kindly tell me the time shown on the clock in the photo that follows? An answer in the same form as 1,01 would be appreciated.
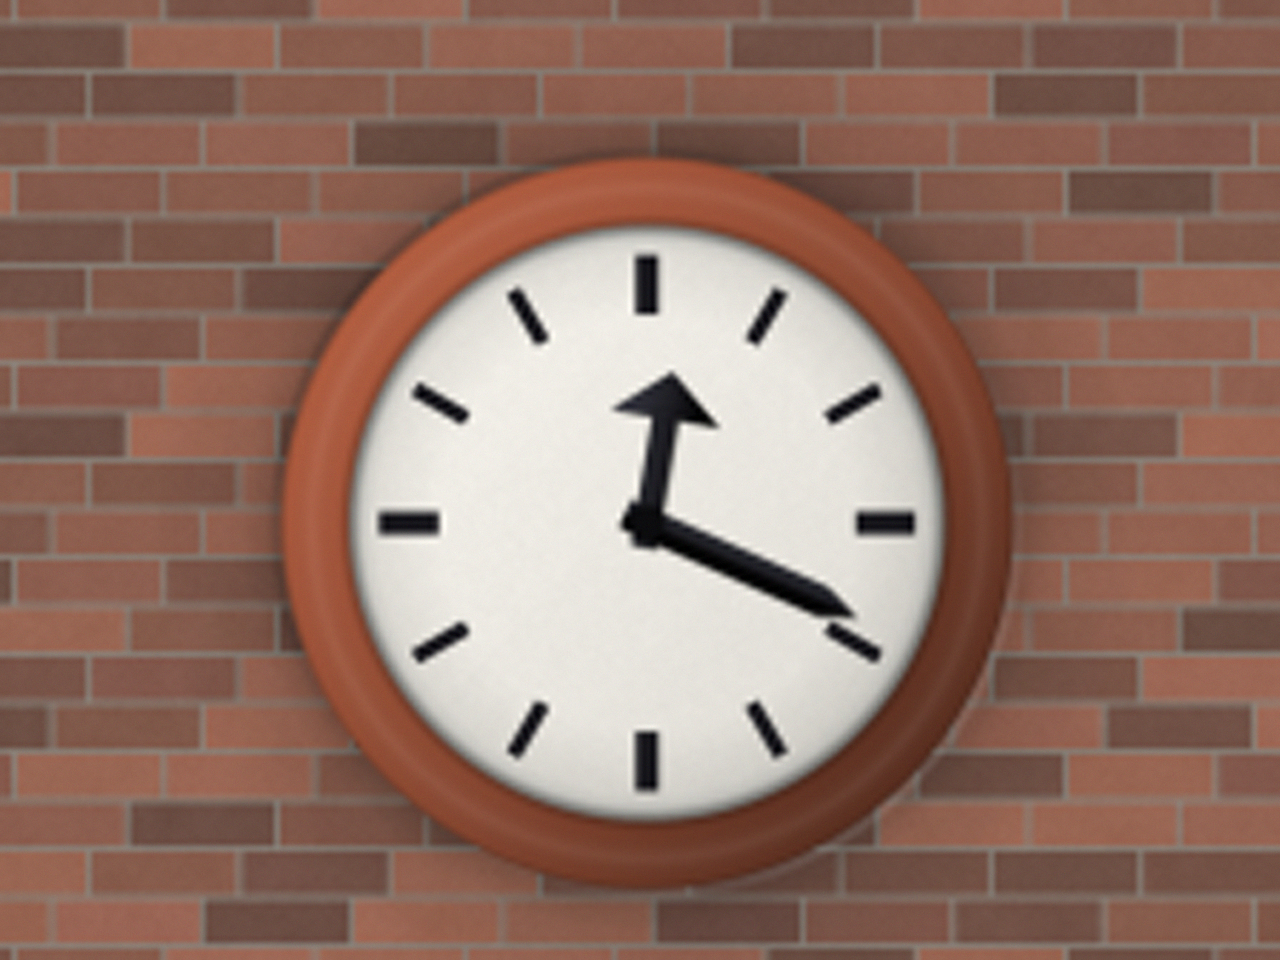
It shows 12,19
